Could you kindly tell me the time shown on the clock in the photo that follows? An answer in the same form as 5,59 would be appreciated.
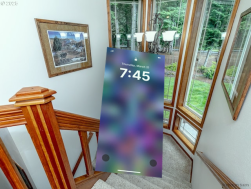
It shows 7,45
